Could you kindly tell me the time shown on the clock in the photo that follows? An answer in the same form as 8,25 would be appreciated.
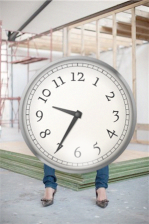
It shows 9,35
